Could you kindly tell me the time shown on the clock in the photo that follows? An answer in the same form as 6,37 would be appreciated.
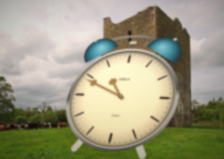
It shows 10,49
